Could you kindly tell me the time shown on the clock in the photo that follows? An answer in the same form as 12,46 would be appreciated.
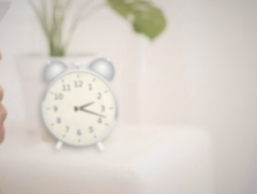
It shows 2,18
